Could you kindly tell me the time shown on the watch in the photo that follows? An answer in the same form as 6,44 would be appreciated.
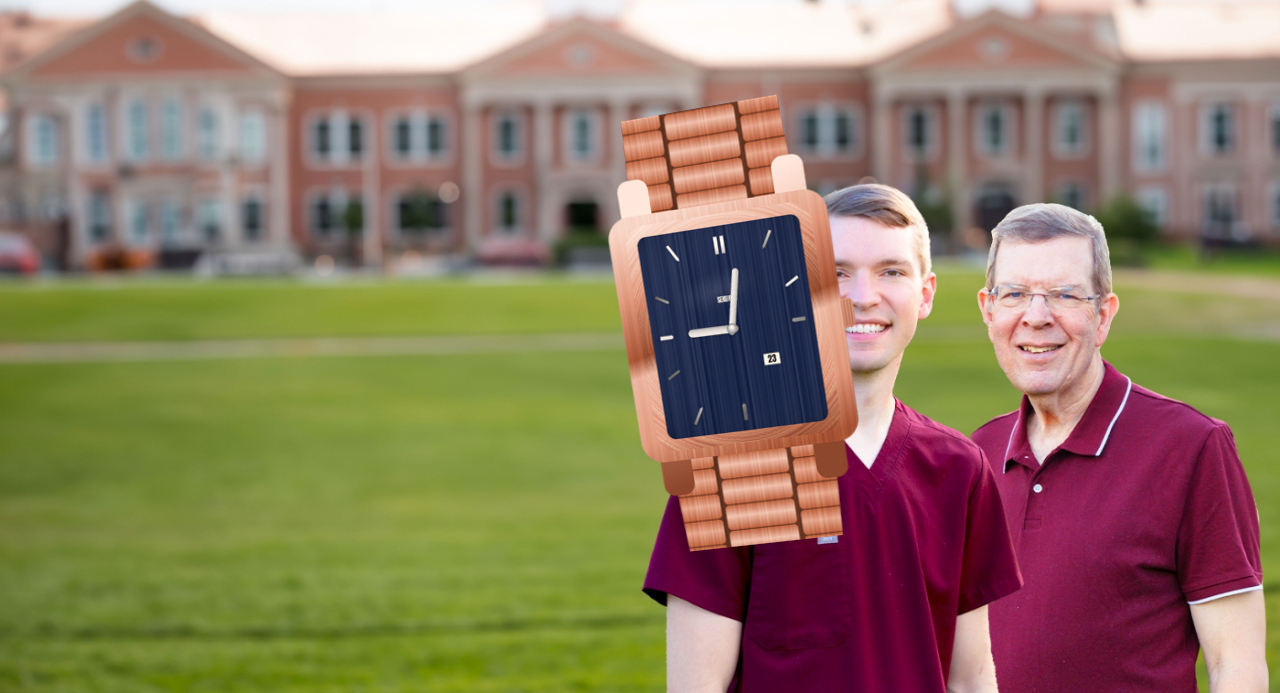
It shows 9,02
